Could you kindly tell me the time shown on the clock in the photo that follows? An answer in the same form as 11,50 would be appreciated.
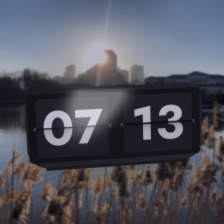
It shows 7,13
